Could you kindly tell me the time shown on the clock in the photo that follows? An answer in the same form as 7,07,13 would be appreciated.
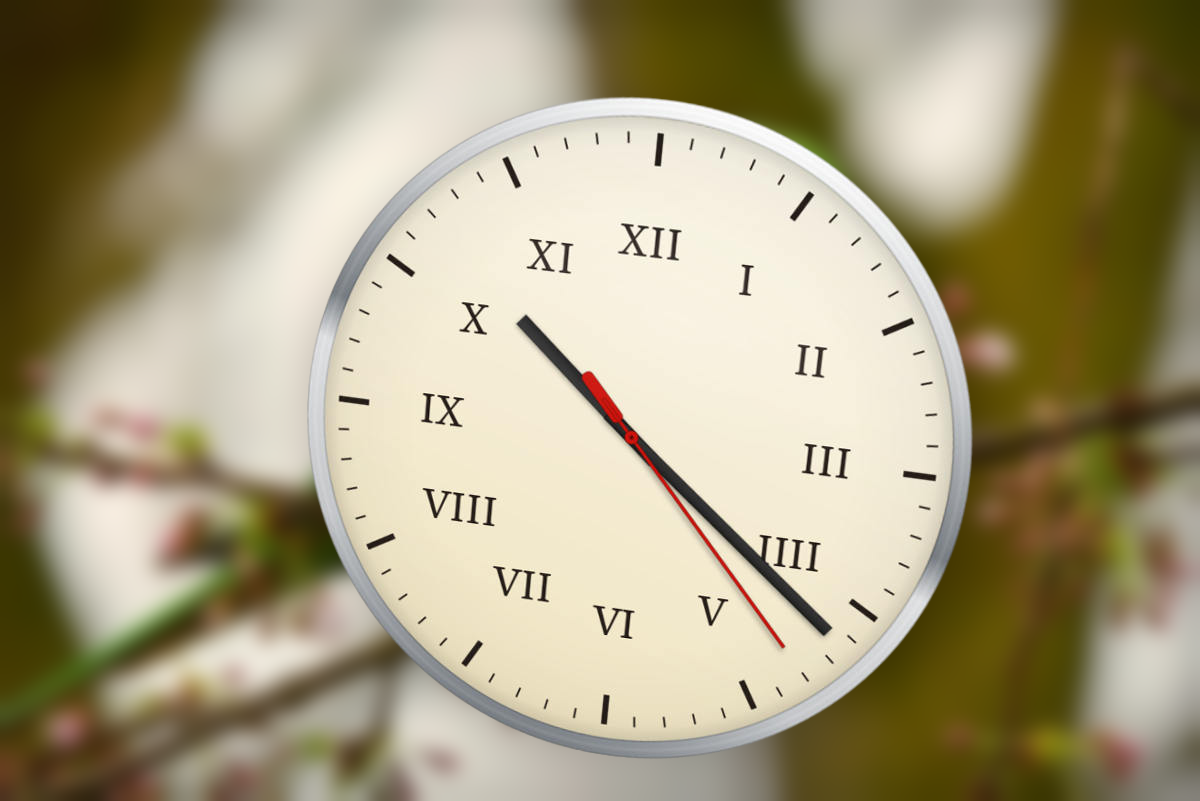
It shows 10,21,23
